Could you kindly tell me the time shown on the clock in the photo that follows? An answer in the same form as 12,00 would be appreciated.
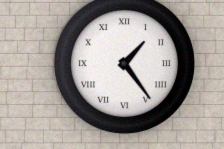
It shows 1,24
